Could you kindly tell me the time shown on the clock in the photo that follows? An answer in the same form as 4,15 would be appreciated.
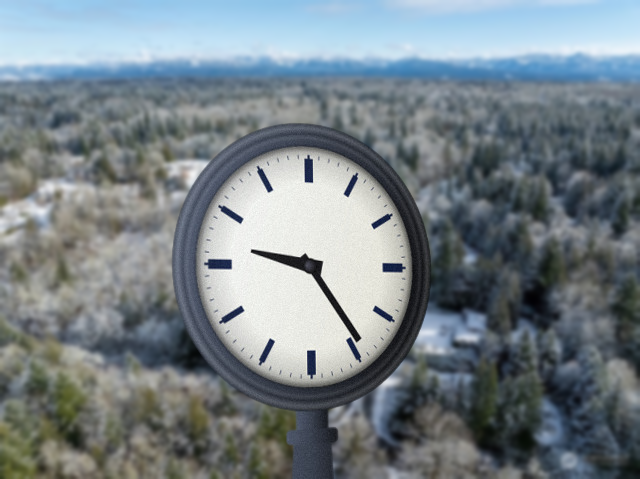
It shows 9,24
